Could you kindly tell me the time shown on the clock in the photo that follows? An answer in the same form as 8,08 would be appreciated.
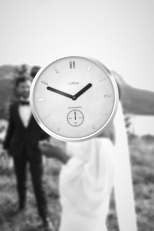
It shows 1,49
